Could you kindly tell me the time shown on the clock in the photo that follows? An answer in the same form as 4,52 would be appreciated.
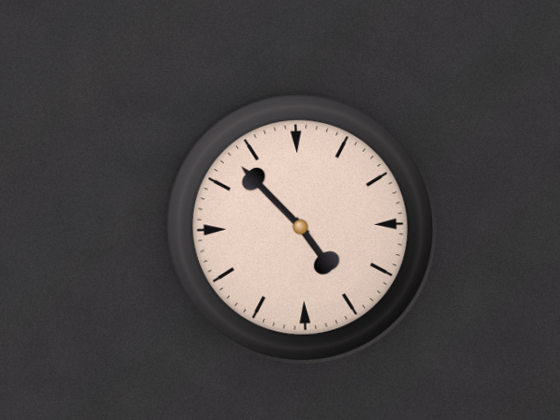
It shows 4,53
